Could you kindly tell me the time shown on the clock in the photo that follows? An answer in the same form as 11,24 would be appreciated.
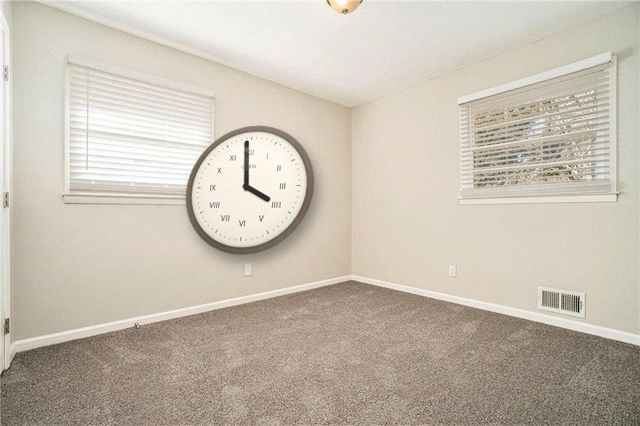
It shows 3,59
